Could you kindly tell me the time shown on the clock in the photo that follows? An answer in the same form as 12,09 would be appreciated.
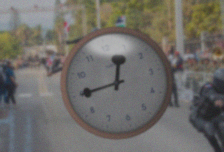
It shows 12,45
